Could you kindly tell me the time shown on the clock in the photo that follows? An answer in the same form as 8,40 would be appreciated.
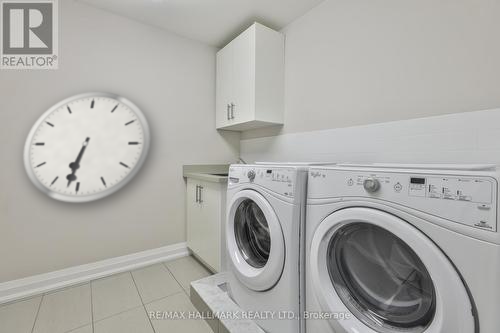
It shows 6,32
